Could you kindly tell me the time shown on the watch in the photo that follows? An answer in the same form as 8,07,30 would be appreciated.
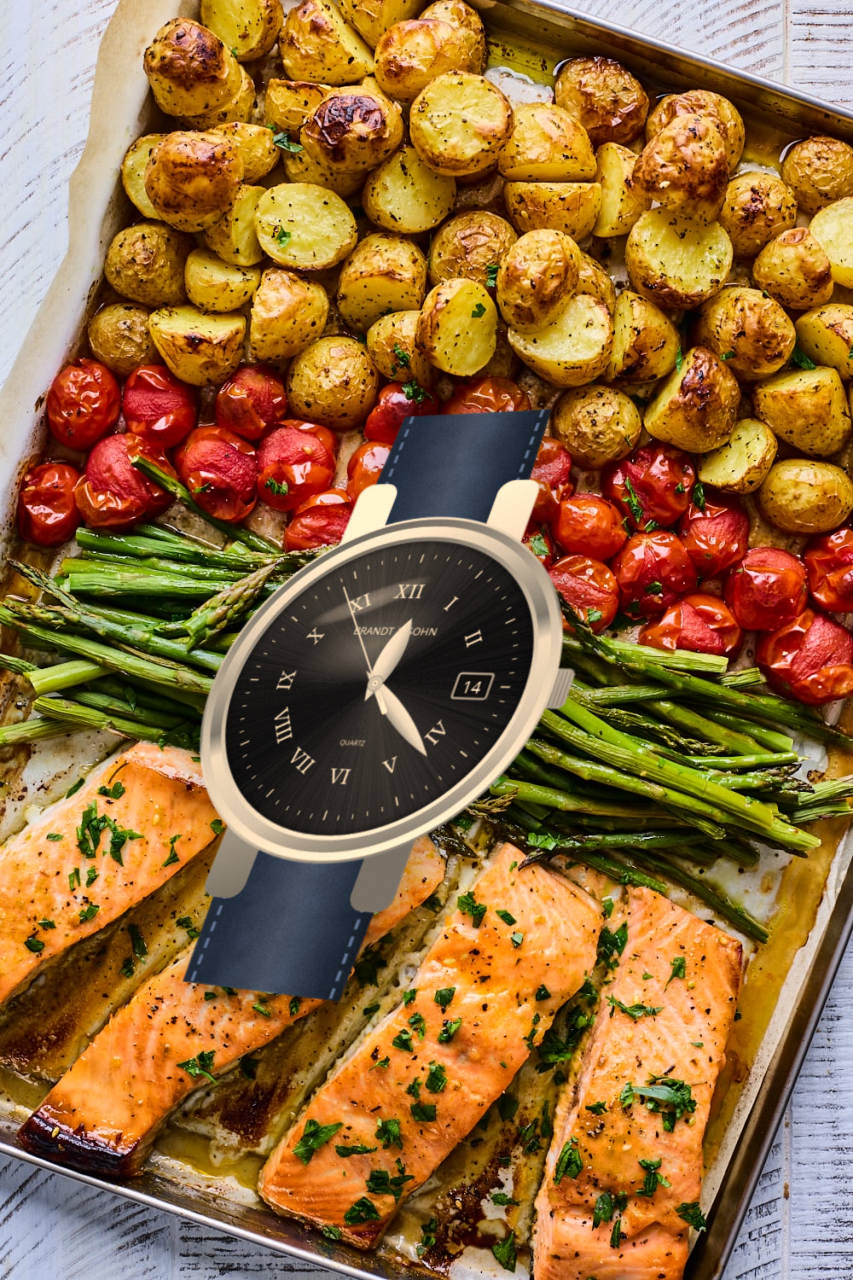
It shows 12,21,54
